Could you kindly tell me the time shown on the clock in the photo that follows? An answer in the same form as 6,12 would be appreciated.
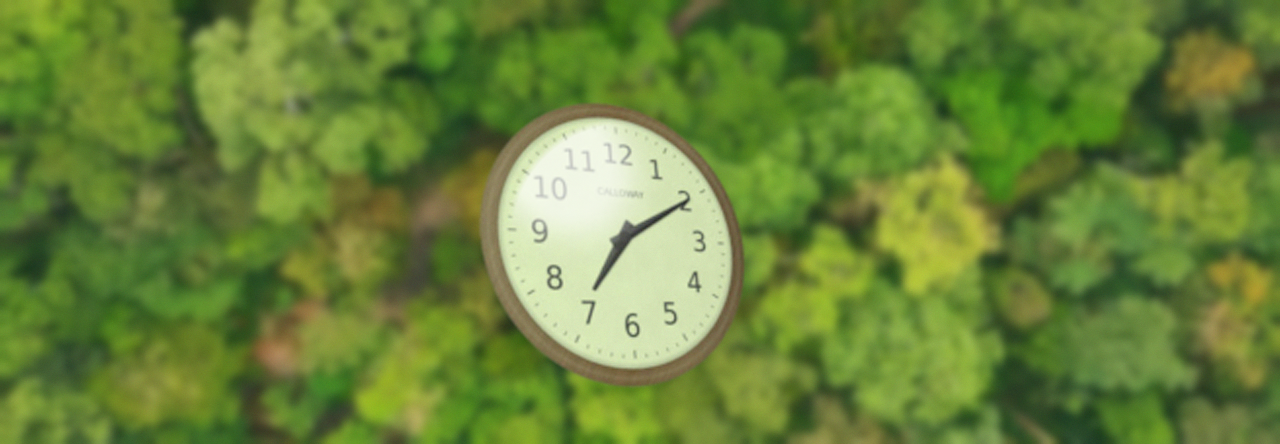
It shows 7,10
